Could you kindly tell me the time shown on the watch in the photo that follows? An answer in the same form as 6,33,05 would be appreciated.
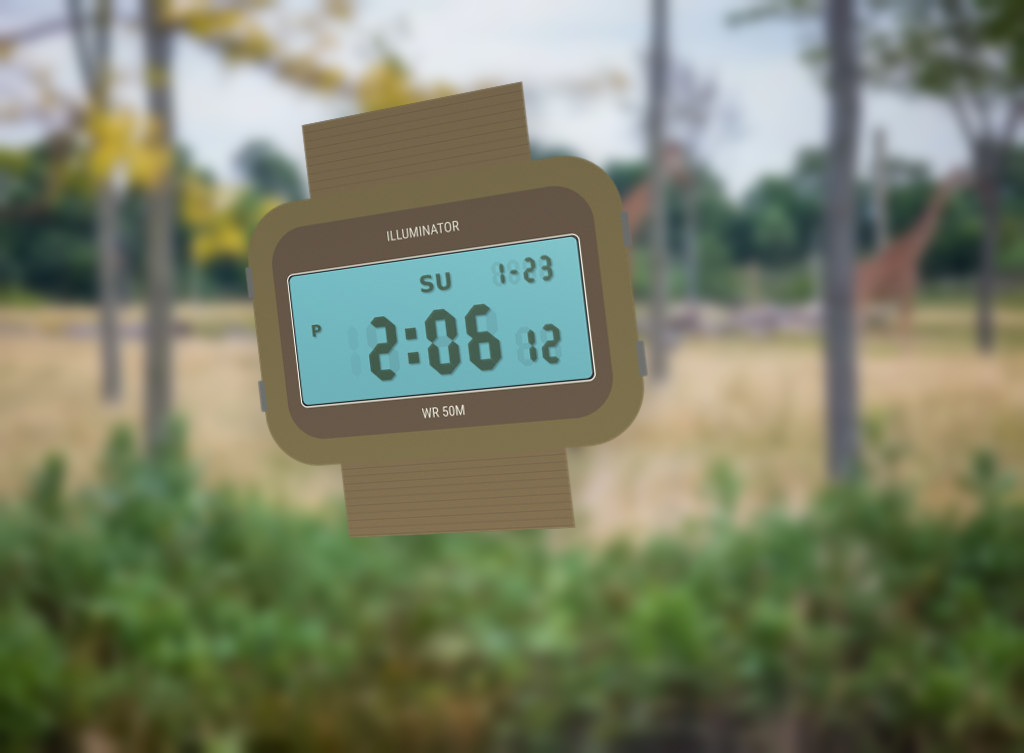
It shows 2,06,12
